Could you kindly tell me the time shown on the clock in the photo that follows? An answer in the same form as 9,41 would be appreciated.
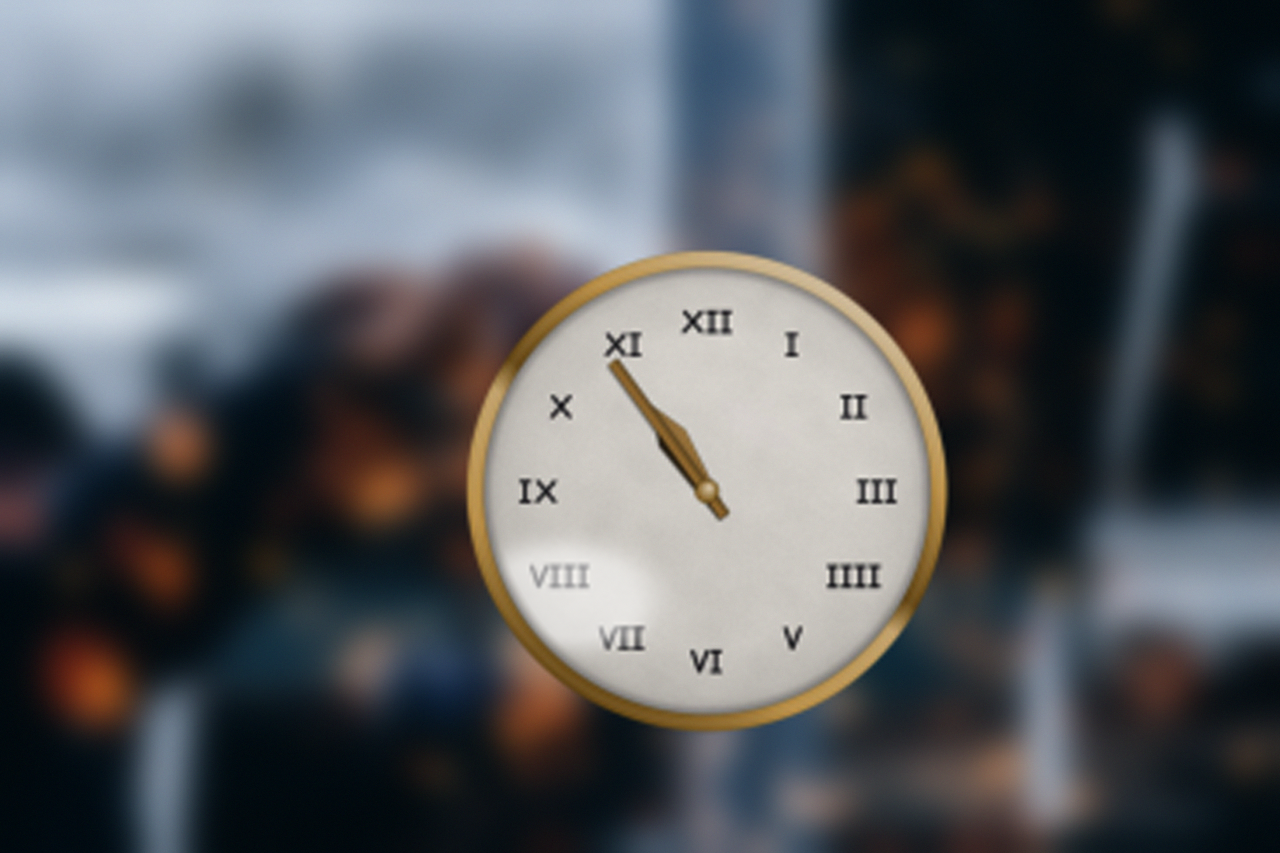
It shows 10,54
